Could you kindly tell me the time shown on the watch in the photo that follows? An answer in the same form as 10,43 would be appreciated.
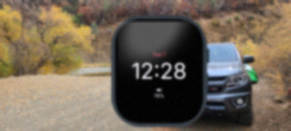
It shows 12,28
